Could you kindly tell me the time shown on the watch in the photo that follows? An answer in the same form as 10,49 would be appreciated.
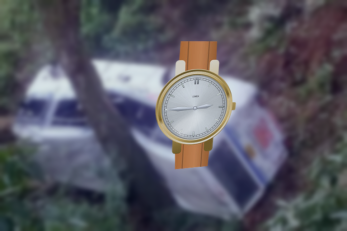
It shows 2,45
